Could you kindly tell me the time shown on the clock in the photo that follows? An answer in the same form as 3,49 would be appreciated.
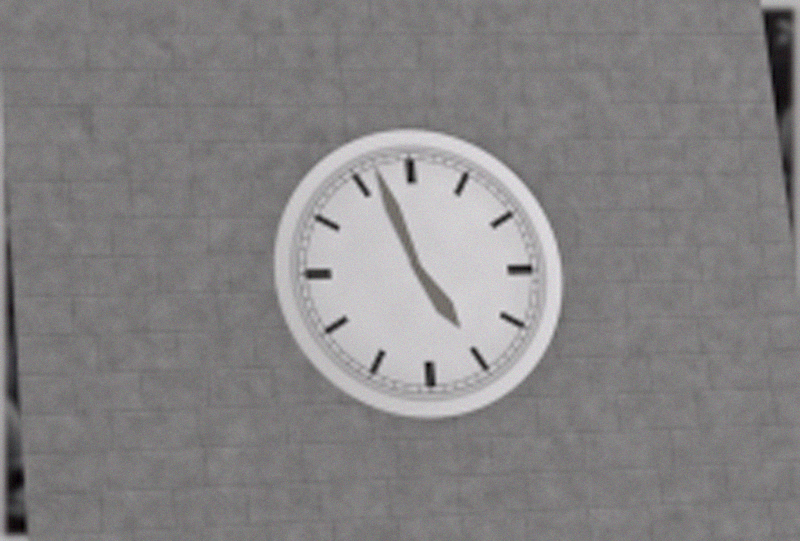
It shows 4,57
